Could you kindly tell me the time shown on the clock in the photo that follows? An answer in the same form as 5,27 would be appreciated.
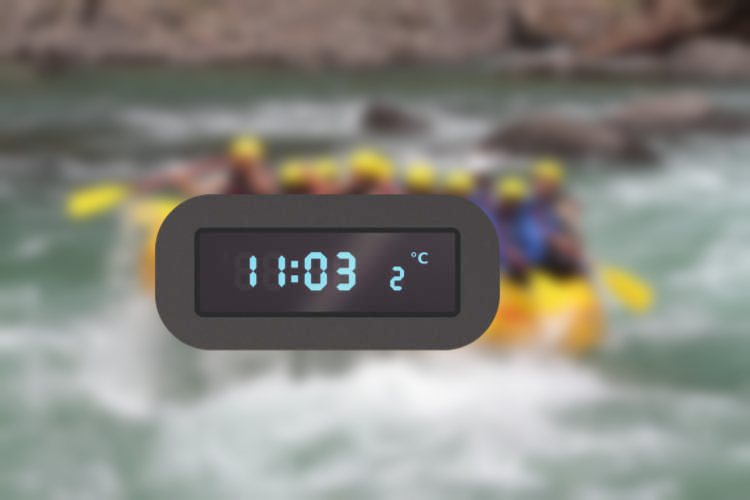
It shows 11,03
